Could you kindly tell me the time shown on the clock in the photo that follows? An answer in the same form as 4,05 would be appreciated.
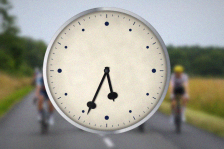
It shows 5,34
